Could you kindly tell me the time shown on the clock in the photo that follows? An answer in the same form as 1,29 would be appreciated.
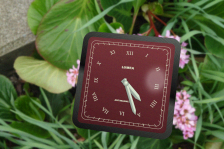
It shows 4,26
